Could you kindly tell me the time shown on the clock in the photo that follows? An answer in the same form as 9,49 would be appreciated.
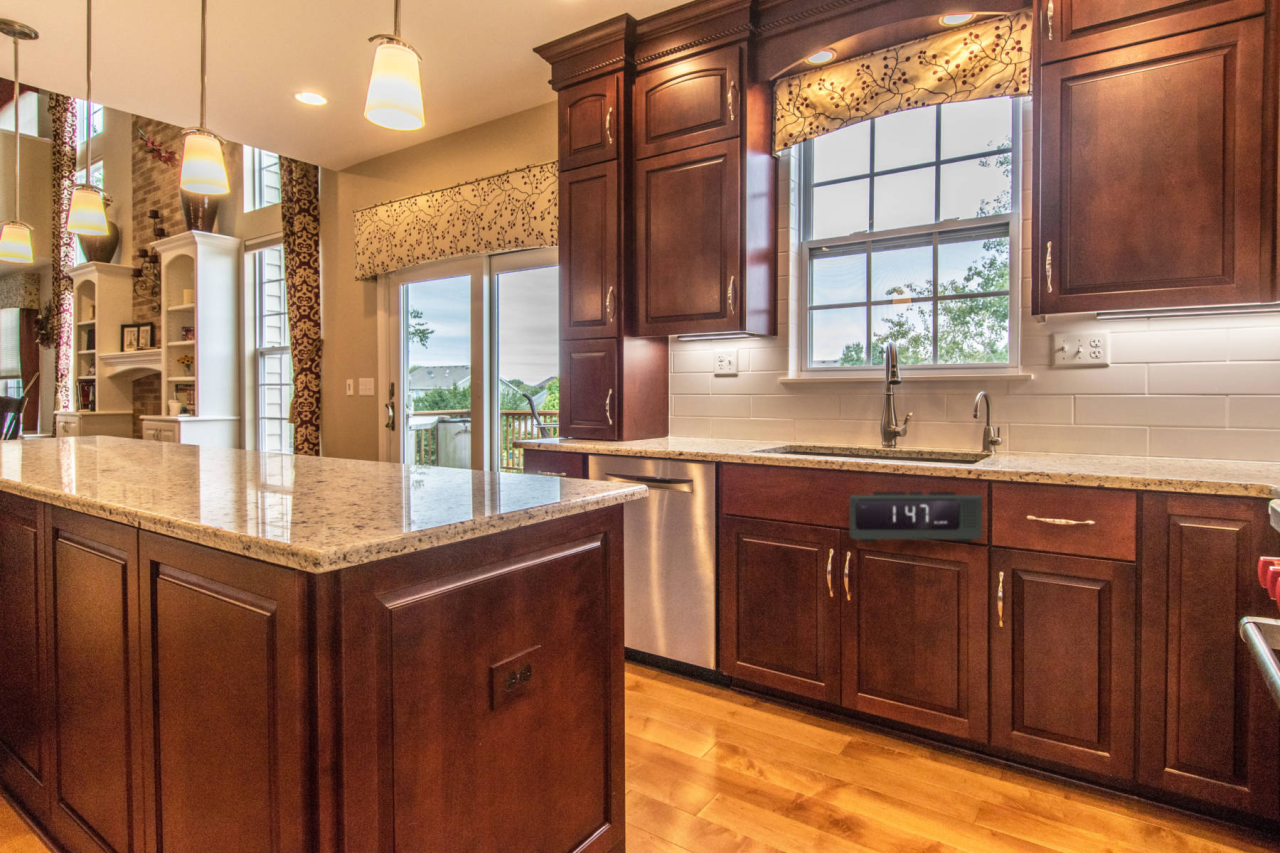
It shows 1,47
